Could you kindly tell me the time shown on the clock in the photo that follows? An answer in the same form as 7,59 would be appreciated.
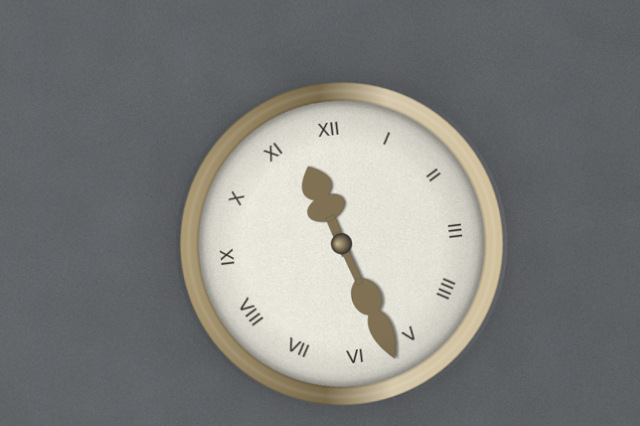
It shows 11,27
